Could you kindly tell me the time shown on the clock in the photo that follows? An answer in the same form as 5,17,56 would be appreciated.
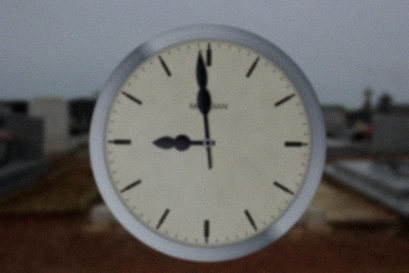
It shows 8,58,59
